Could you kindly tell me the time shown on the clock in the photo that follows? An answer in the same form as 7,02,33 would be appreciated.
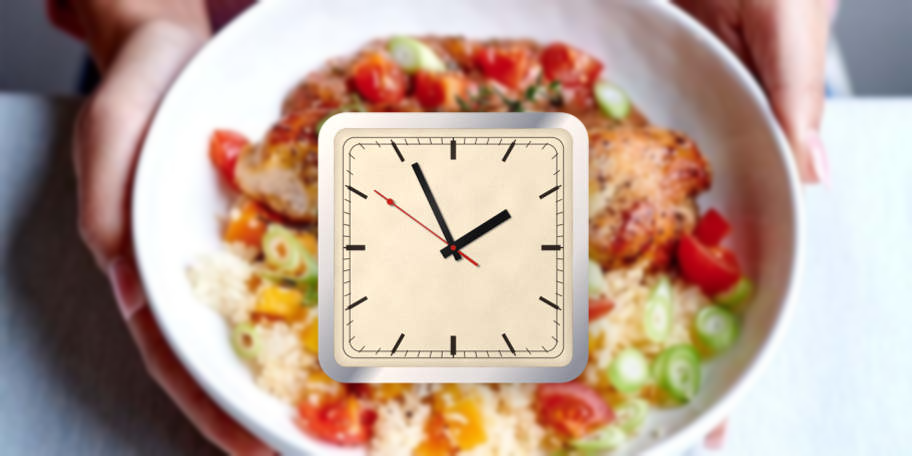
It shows 1,55,51
